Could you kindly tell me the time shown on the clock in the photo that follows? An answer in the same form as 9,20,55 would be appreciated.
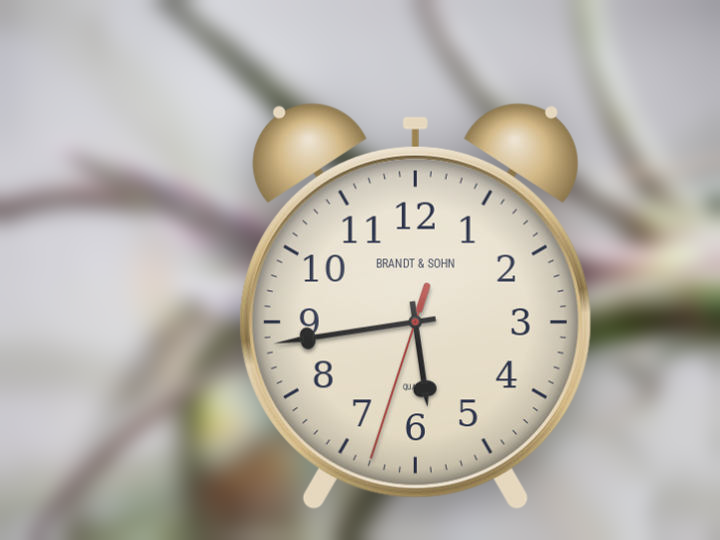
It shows 5,43,33
